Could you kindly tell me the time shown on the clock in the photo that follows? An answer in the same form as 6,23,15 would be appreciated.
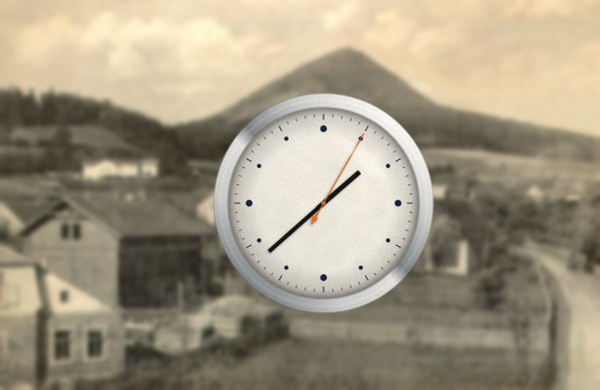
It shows 1,38,05
